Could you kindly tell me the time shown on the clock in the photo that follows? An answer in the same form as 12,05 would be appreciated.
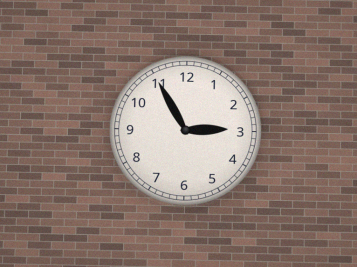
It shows 2,55
